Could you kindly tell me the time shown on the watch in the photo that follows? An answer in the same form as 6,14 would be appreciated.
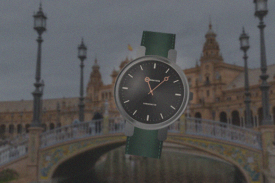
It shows 11,07
